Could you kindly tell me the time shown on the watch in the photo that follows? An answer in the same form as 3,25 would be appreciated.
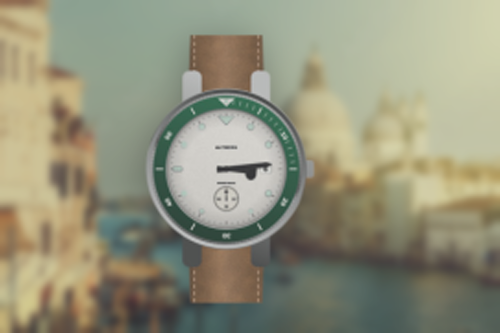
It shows 3,14
